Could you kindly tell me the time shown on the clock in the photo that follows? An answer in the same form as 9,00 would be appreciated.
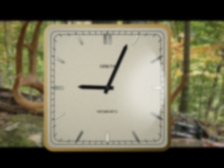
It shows 9,04
